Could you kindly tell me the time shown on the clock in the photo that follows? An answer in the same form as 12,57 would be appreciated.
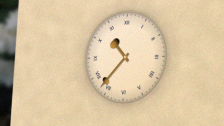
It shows 10,37
